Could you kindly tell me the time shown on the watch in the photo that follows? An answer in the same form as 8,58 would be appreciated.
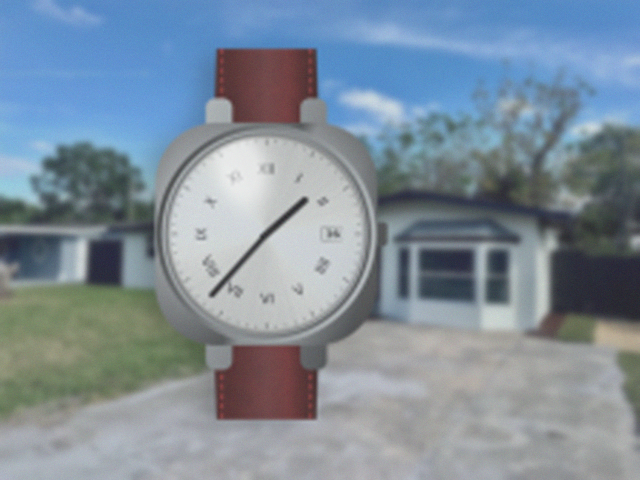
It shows 1,37
